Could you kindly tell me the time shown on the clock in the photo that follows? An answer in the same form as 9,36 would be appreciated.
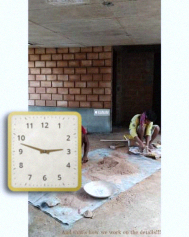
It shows 2,48
